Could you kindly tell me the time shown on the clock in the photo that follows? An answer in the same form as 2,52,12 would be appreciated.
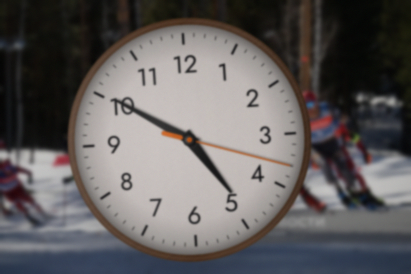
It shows 4,50,18
